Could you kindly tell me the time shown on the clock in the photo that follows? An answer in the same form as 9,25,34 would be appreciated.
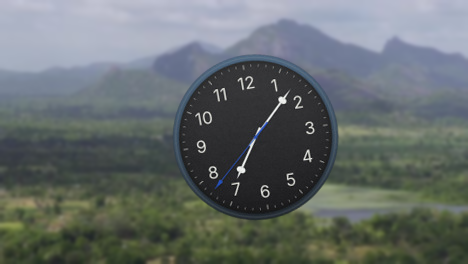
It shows 7,07,38
